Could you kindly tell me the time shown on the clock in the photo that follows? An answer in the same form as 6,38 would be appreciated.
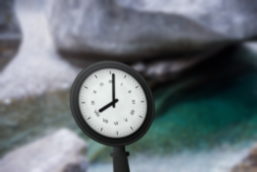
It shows 8,01
